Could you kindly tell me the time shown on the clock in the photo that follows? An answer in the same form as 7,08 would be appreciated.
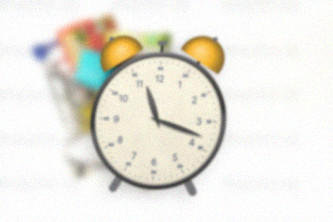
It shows 11,18
